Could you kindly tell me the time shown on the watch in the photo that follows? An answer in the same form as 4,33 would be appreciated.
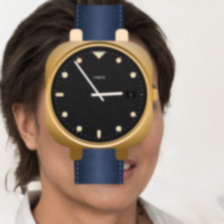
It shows 2,54
